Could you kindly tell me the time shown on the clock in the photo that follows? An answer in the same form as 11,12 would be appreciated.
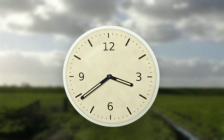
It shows 3,39
